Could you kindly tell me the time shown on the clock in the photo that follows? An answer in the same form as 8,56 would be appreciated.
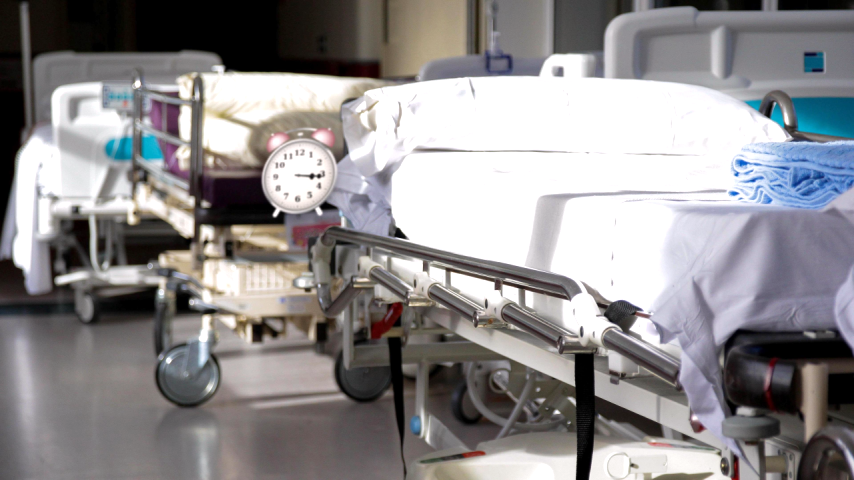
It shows 3,16
